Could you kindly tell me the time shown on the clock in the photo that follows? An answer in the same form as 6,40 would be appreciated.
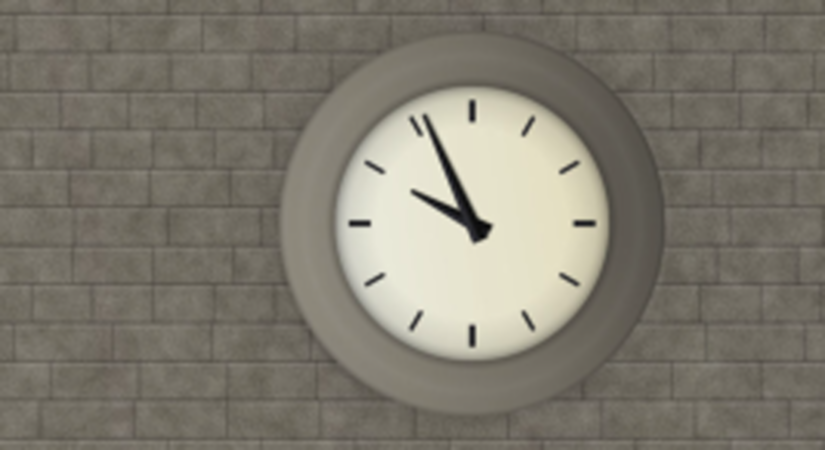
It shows 9,56
